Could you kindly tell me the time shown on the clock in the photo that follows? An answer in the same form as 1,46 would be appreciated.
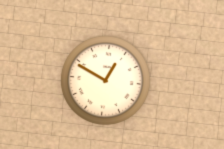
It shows 12,49
